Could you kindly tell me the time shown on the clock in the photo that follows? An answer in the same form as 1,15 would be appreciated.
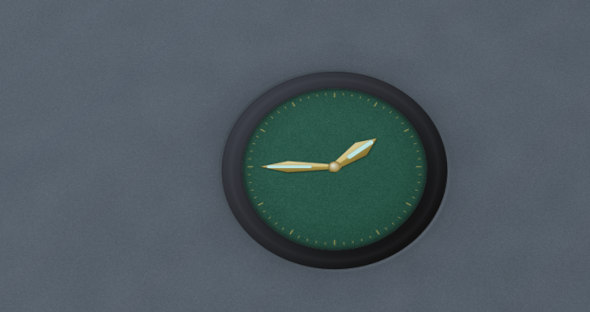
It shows 1,45
